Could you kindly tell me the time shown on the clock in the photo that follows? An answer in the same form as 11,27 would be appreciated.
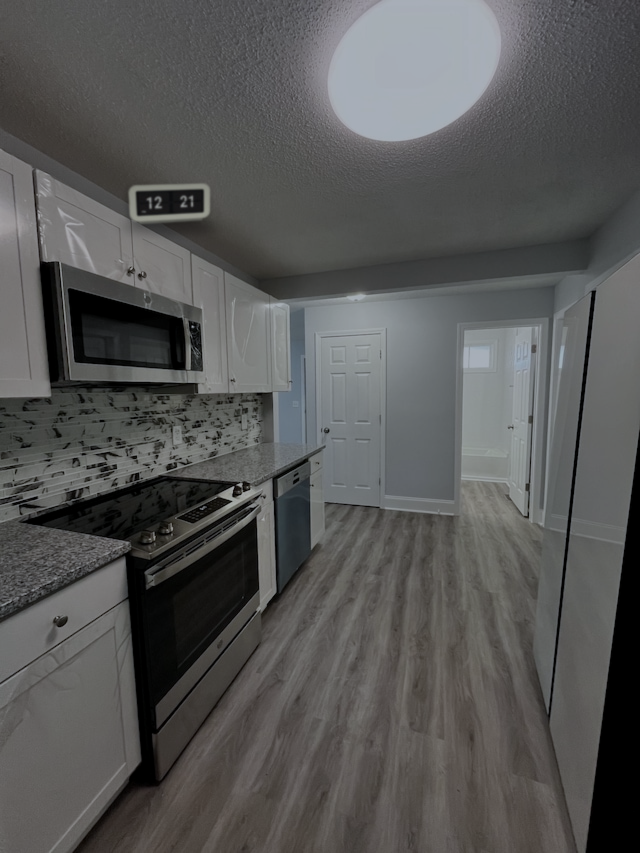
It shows 12,21
